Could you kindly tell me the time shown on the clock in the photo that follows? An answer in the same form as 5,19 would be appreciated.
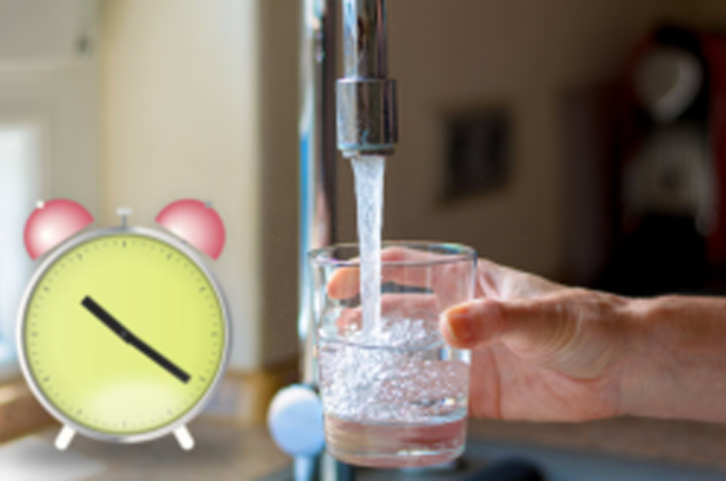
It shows 10,21
